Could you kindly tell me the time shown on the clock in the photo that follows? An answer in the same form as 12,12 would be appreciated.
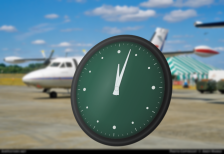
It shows 12,03
